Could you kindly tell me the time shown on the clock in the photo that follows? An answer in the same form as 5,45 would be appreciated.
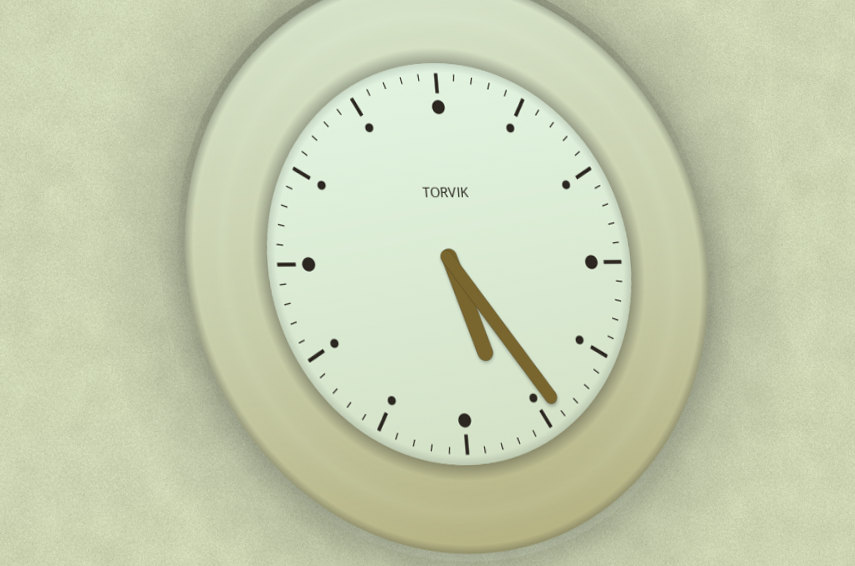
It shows 5,24
